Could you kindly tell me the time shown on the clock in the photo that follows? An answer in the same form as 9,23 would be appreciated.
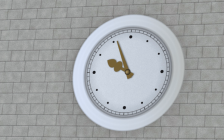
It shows 9,56
